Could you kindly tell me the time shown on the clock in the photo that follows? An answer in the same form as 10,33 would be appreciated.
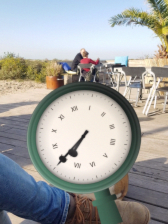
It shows 7,40
